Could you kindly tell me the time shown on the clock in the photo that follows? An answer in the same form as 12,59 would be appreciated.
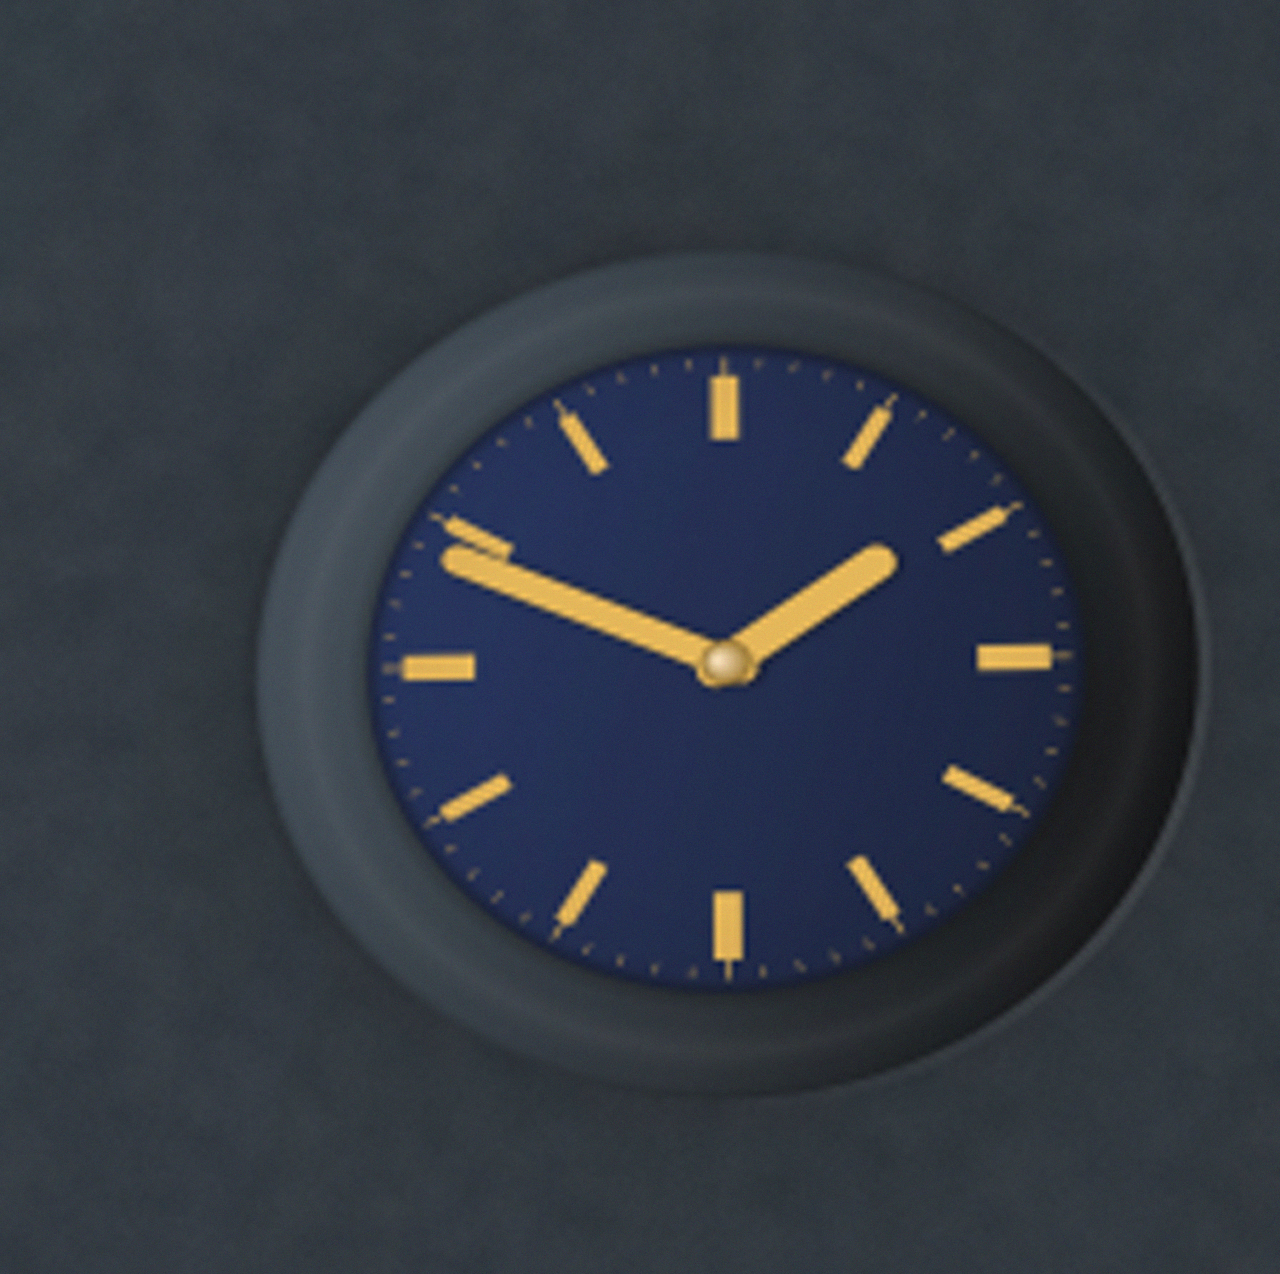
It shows 1,49
